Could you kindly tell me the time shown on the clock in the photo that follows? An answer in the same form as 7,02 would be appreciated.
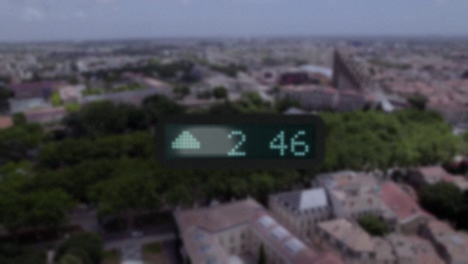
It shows 2,46
